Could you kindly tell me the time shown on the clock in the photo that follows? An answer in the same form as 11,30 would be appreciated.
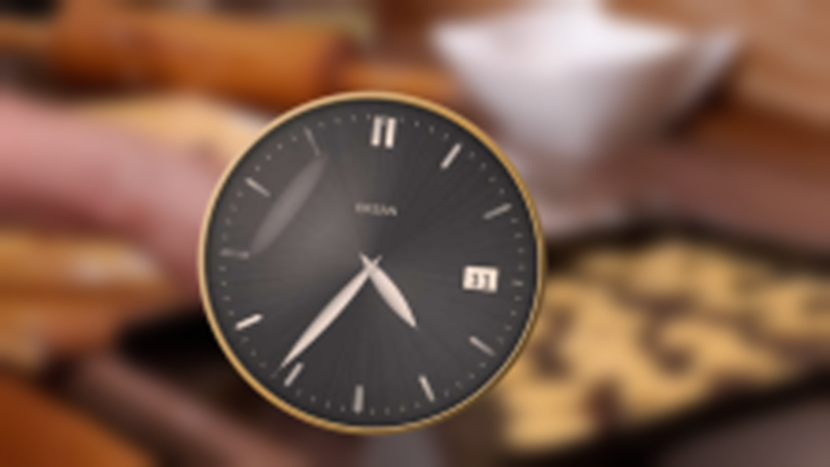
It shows 4,36
